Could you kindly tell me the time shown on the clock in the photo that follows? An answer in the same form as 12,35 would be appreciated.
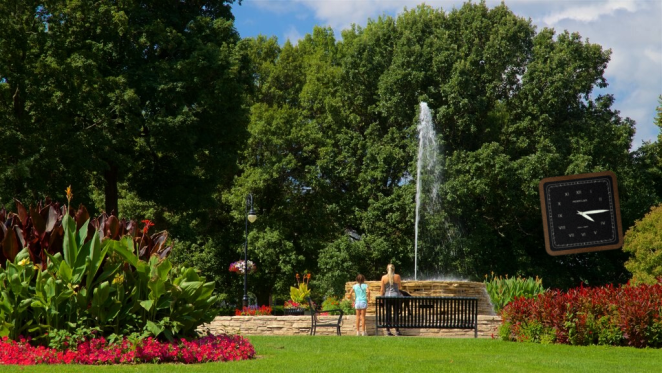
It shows 4,15
